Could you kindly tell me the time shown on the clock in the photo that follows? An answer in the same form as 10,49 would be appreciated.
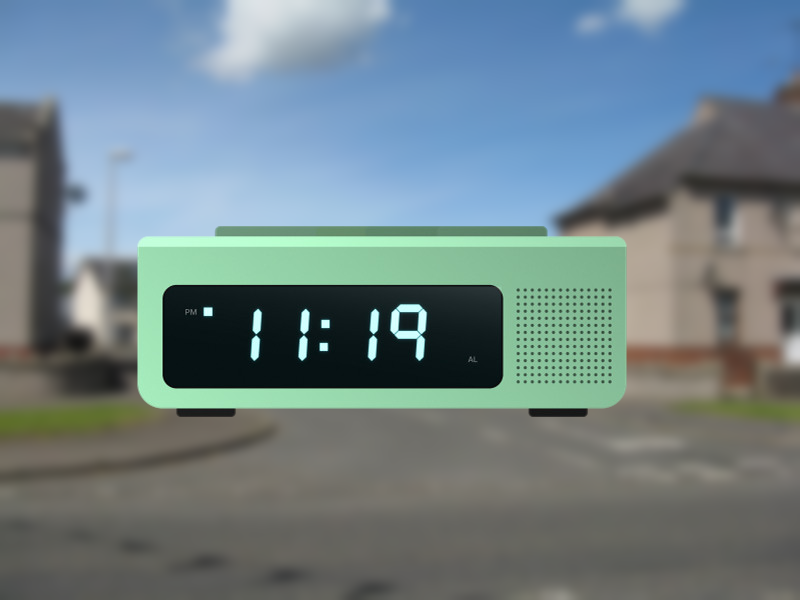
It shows 11,19
